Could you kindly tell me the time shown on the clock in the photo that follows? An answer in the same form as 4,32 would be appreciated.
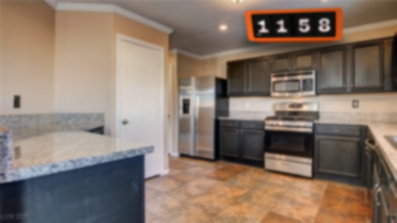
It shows 11,58
